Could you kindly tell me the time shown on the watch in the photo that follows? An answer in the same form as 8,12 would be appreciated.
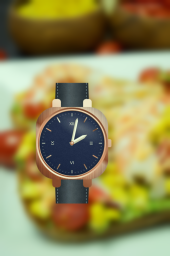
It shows 2,02
